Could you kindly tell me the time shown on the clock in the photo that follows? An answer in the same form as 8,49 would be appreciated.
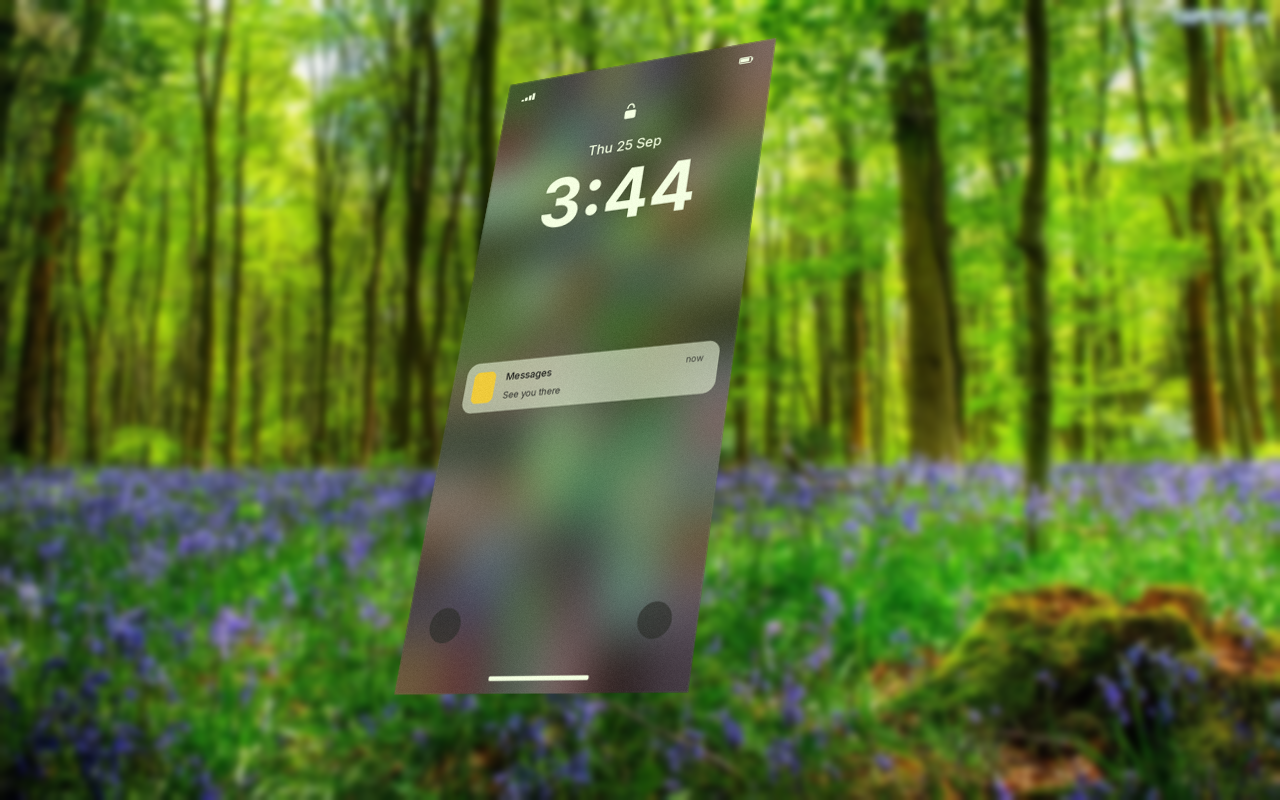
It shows 3,44
